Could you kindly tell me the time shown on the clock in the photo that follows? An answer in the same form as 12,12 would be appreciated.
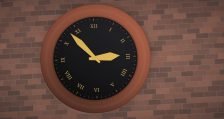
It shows 2,53
